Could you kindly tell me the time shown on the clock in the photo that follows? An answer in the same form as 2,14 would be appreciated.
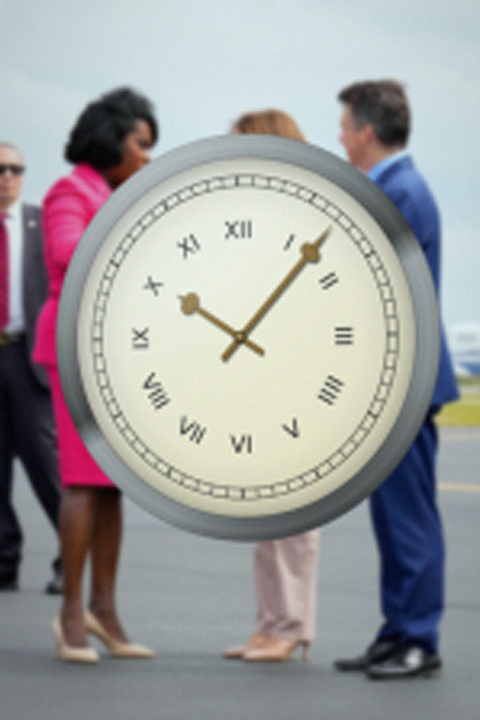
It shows 10,07
